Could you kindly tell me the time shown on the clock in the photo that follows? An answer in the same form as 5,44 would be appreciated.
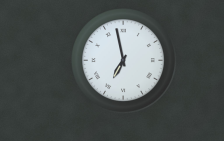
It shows 6,58
